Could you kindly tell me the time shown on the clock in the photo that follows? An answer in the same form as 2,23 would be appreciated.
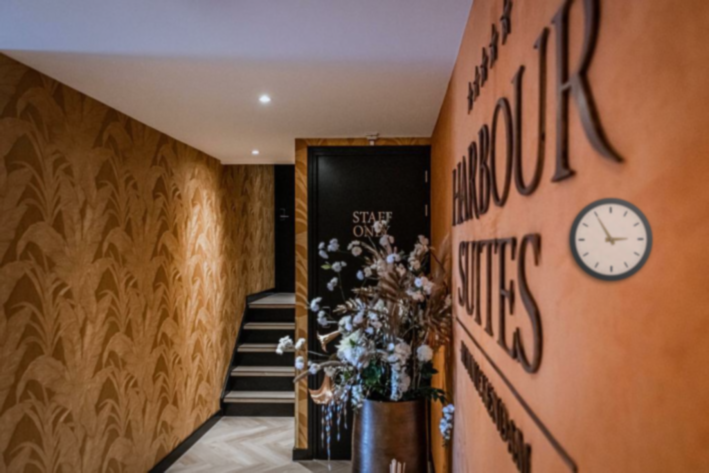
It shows 2,55
